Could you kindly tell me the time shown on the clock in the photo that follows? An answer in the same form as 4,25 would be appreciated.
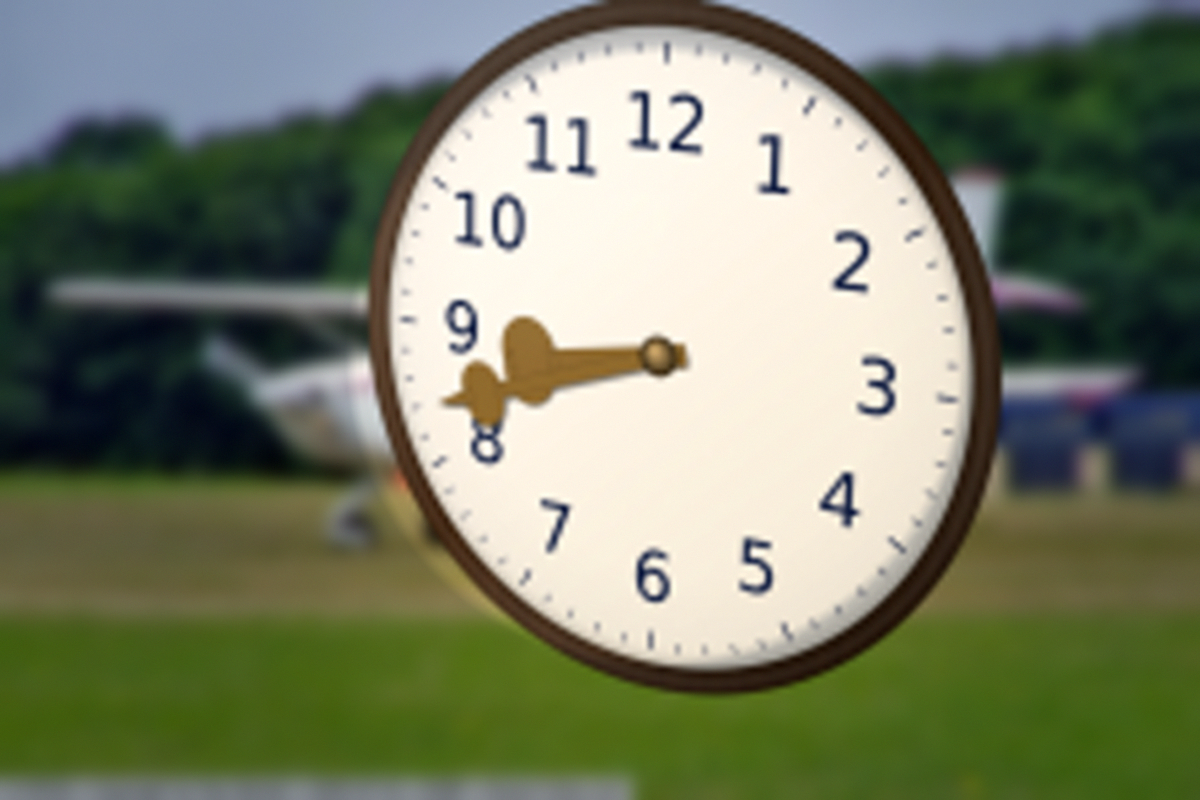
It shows 8,42
